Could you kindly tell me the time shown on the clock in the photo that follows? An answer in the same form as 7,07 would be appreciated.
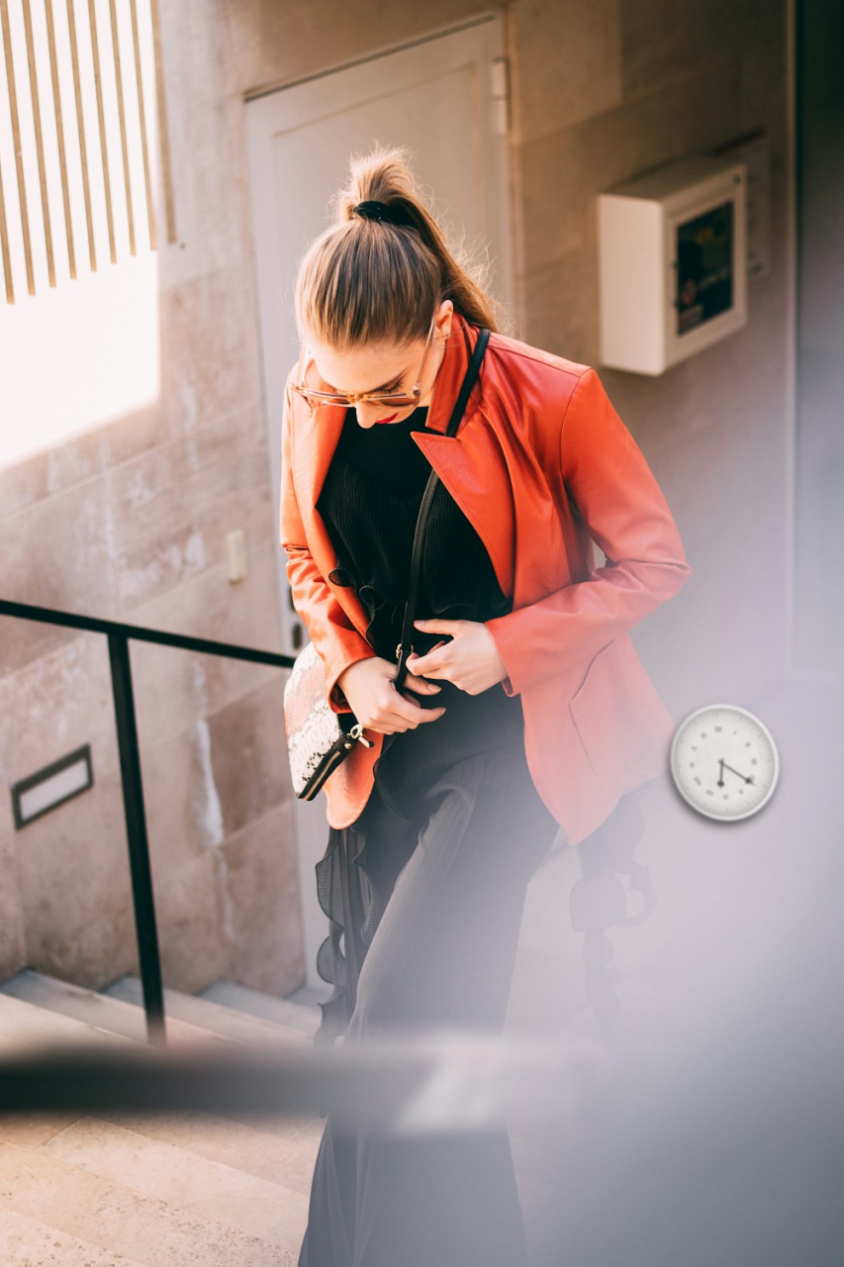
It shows 6,21
